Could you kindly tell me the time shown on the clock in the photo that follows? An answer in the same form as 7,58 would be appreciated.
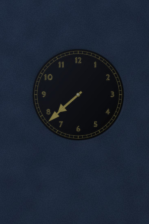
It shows 7,38
